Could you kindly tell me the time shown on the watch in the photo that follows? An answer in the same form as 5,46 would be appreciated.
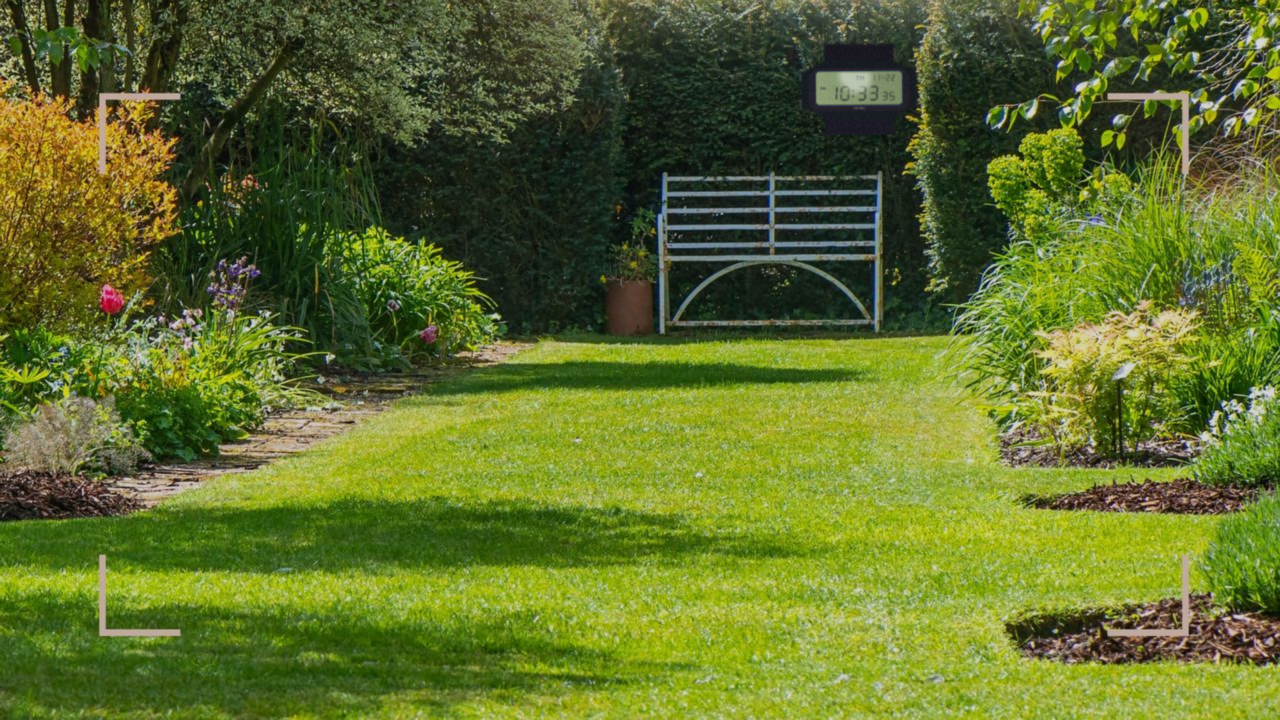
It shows 10,33
